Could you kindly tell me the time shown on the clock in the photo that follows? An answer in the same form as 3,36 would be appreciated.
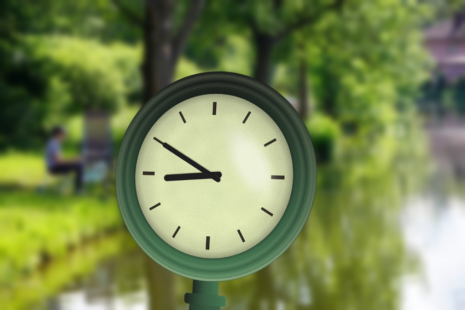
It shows 8,50
